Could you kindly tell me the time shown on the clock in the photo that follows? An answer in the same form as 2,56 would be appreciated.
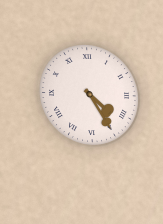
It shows 4,25
